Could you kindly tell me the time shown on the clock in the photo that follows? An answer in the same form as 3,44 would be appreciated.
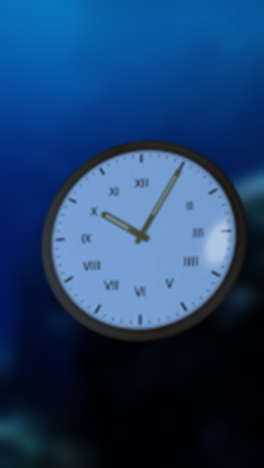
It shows 10,05
